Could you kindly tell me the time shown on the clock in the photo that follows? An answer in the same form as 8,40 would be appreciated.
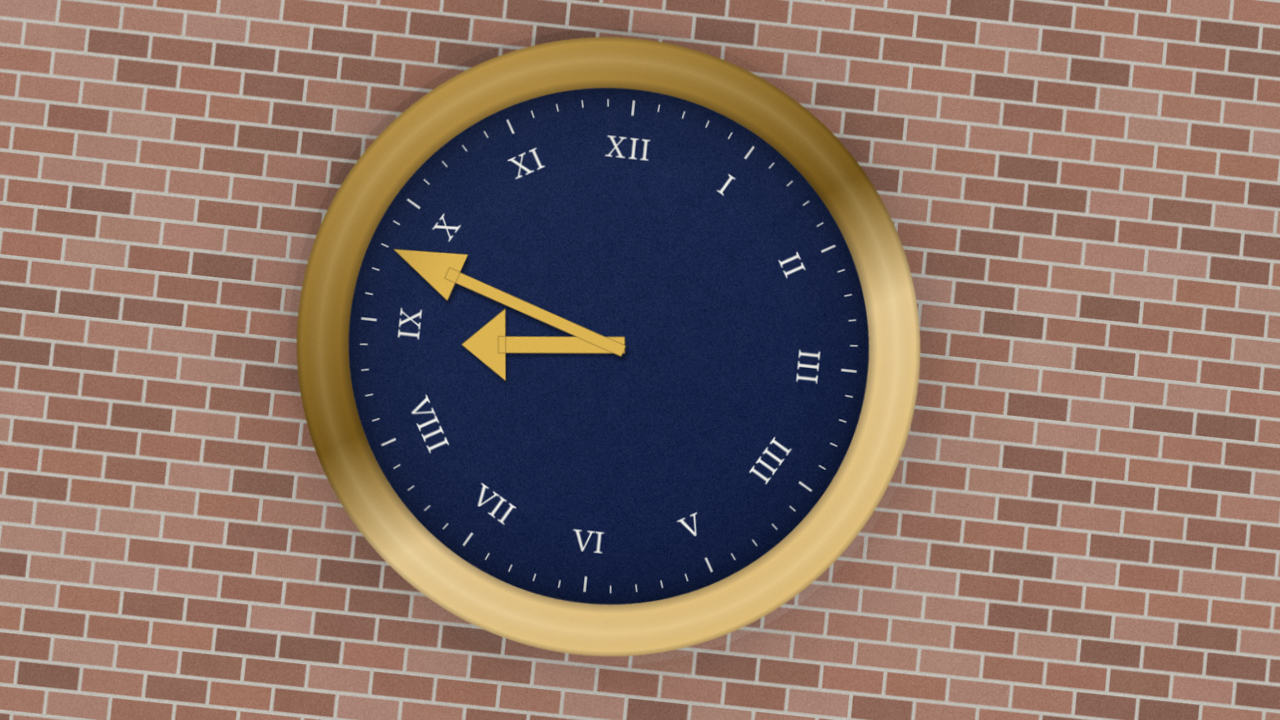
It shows 8,48
